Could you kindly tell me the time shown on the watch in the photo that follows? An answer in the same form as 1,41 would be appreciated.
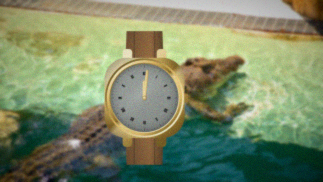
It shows 12,01
